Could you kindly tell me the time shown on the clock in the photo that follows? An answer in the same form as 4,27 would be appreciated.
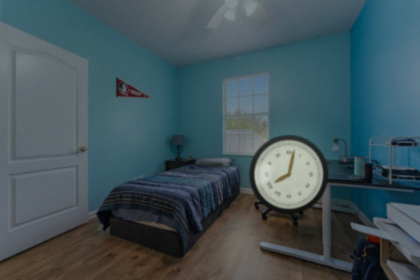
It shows 8,02
